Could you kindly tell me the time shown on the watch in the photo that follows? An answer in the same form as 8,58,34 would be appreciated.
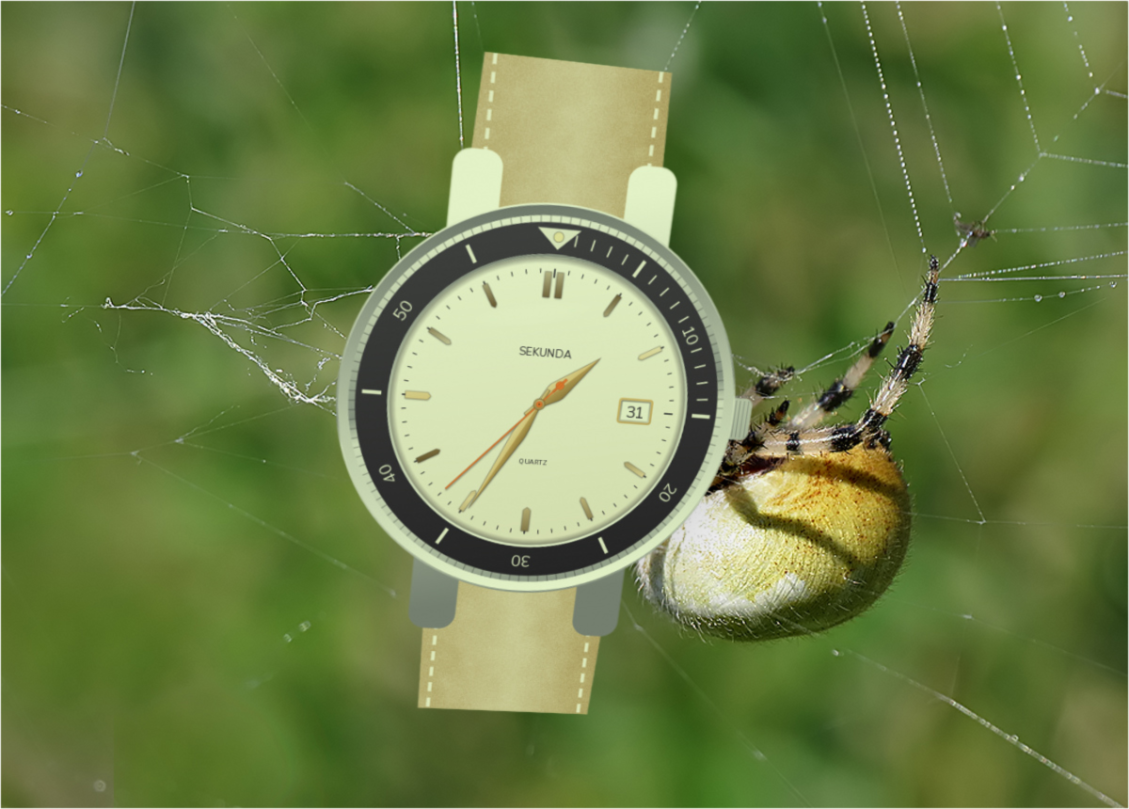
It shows 1,34,37
